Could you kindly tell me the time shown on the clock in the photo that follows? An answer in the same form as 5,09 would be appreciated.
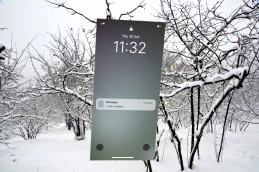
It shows 11,32
